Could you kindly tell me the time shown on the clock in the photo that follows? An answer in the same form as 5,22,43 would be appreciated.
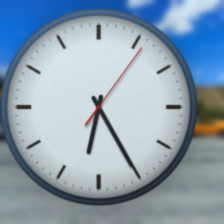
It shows 6,25,06
